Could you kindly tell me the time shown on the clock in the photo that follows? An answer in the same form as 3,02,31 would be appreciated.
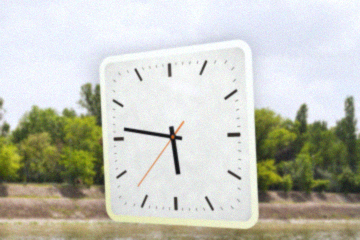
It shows 5,46,37
